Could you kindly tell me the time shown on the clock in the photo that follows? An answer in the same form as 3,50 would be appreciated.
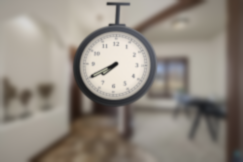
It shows 7,40
